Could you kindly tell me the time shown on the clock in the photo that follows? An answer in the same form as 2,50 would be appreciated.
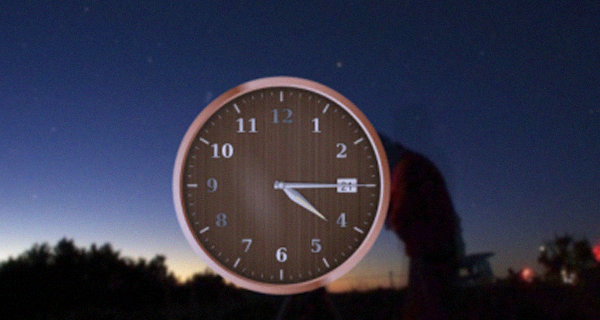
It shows 4,15
